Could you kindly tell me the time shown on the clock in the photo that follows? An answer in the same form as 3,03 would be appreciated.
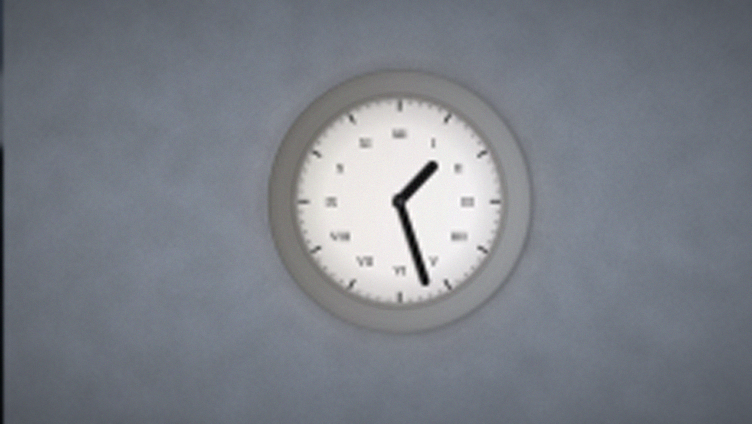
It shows 1,27
